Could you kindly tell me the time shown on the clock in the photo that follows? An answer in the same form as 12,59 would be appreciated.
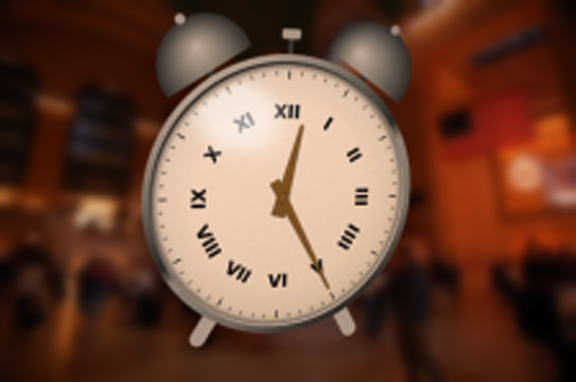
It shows 12,25
